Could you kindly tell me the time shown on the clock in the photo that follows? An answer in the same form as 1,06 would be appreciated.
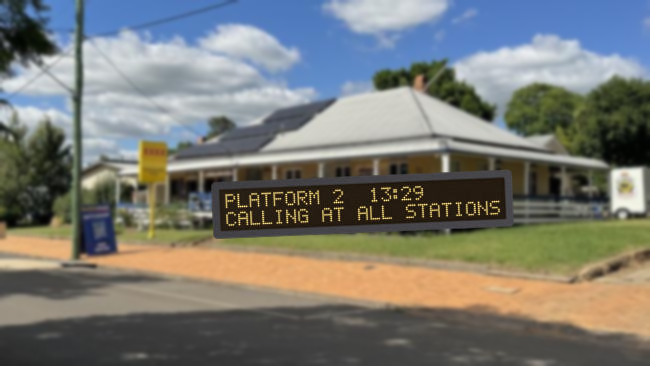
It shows 13,29
